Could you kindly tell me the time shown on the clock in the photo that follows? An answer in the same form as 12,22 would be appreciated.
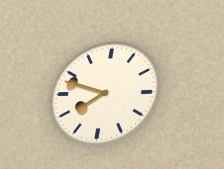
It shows 7,48
